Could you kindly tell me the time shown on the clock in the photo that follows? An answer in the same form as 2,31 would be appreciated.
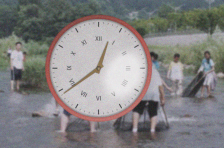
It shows 12,39
